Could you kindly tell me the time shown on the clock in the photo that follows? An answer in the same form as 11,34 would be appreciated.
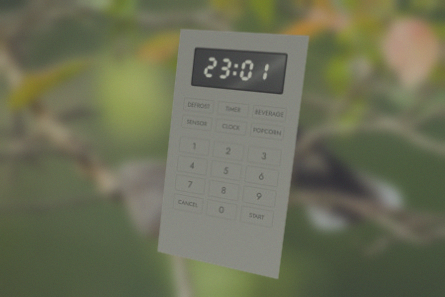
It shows 23,01
